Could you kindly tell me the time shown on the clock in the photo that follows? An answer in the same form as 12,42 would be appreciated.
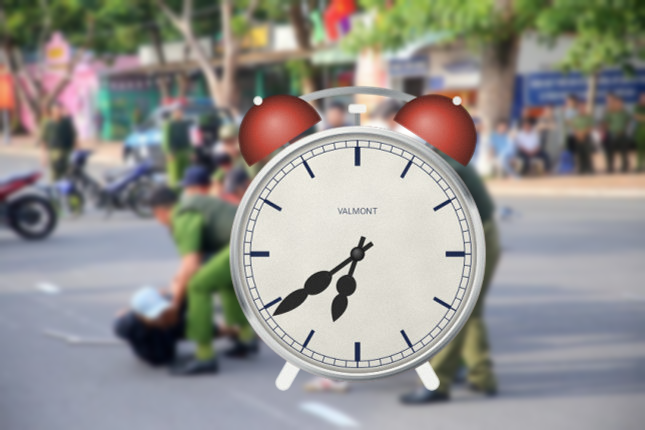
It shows 6,39
